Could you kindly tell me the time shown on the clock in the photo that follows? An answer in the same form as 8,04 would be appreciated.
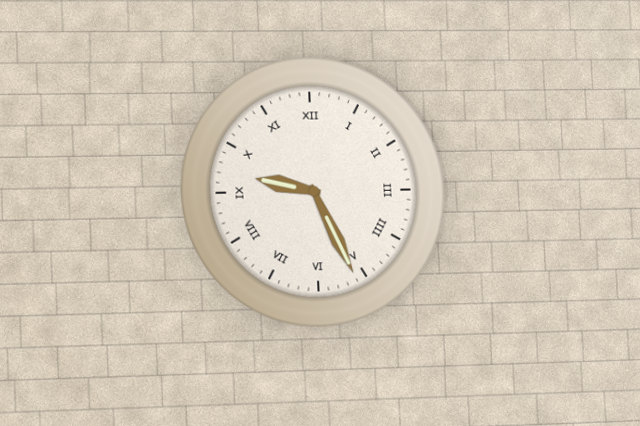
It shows 9,26
